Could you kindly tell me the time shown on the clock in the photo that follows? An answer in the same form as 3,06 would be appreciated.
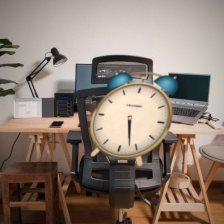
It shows 5,27
